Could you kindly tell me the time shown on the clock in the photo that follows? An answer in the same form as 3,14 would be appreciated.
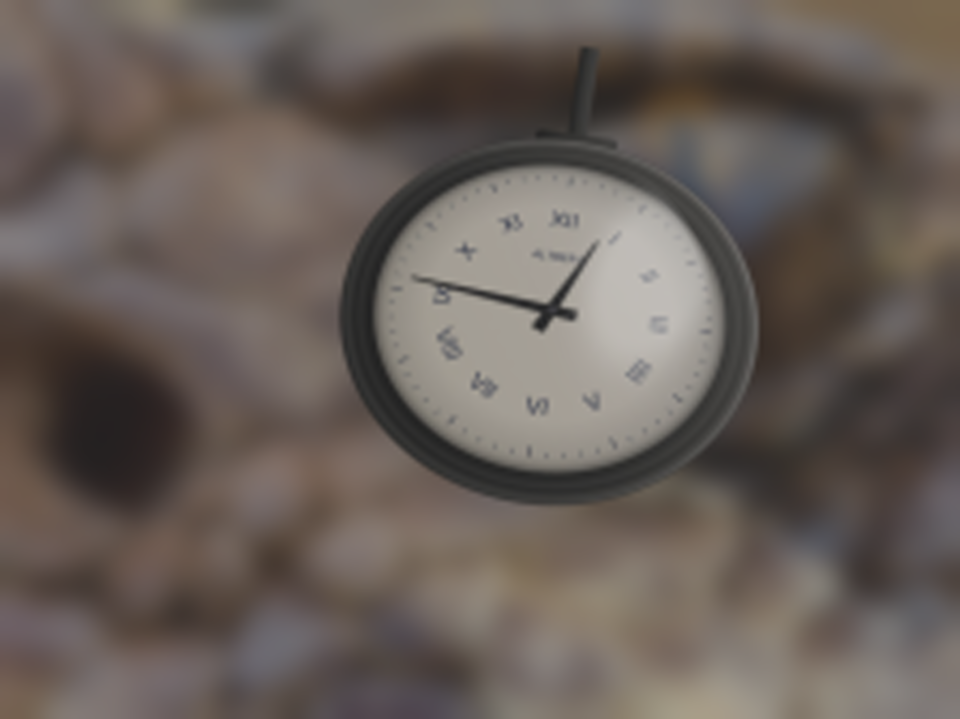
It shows 12,46
